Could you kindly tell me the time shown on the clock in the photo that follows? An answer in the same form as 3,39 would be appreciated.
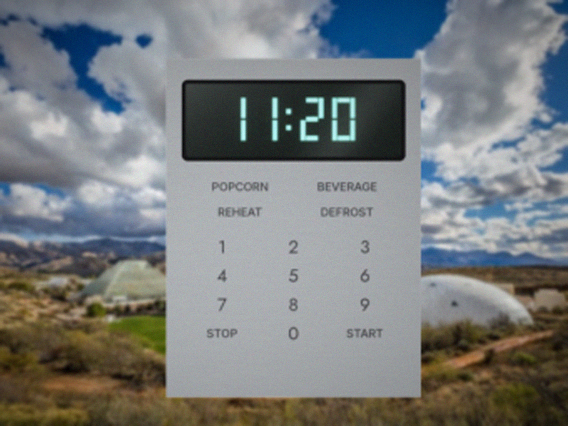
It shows 11,20
